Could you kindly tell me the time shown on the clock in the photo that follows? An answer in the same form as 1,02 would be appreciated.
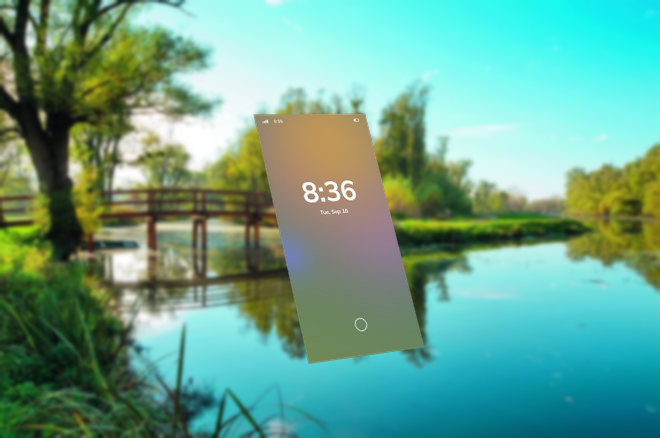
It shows 8,36
